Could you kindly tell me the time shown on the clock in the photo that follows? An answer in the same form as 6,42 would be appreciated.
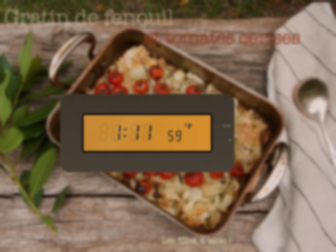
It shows 1,11
